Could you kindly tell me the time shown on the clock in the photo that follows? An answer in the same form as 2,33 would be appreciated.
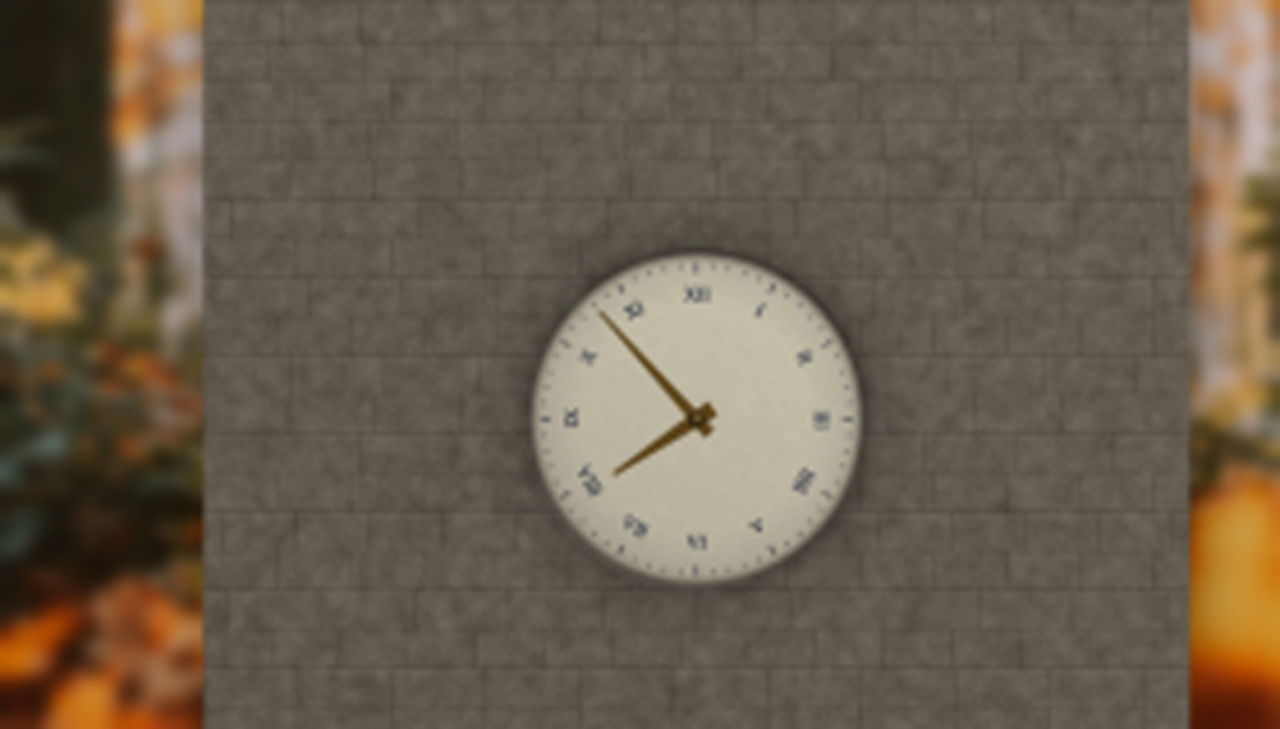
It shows 7,53
